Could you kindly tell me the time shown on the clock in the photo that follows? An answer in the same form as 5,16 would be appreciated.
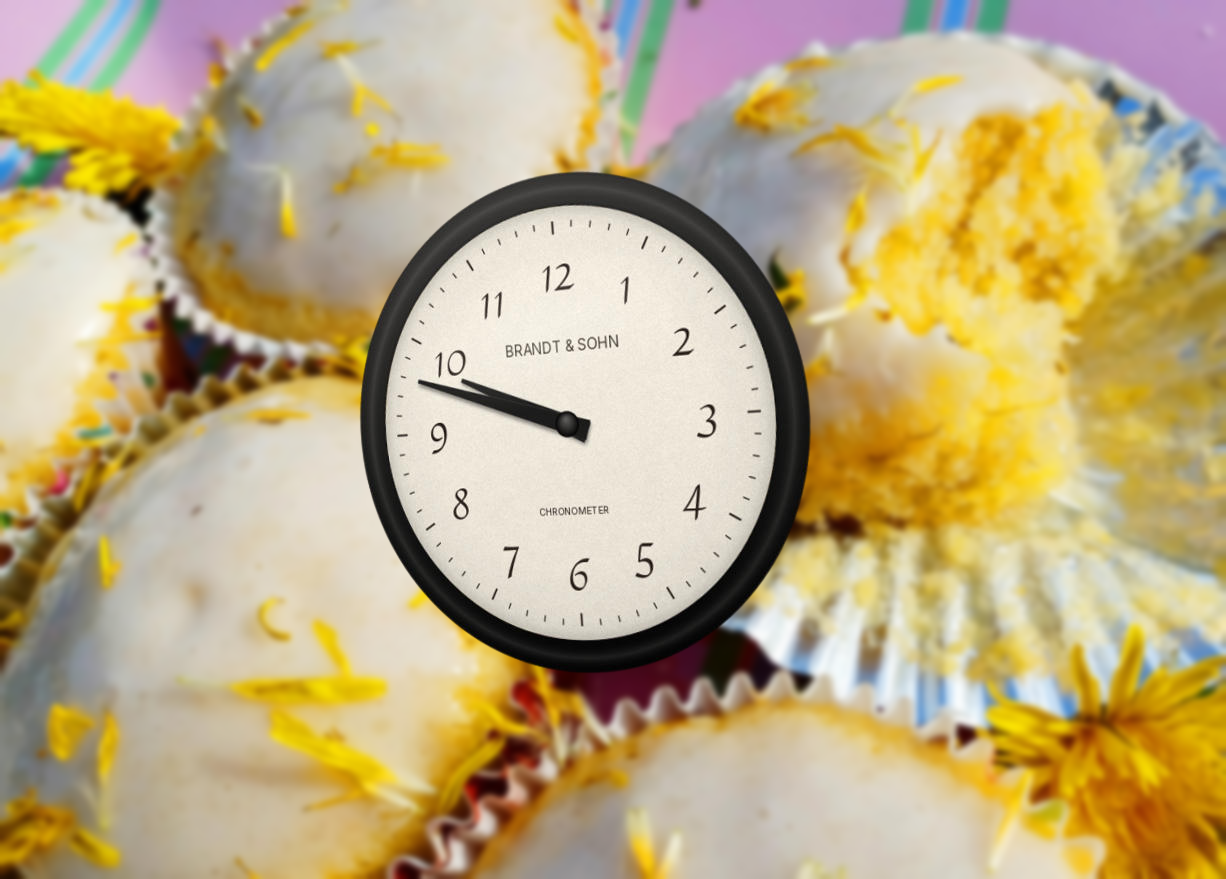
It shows 9,48
